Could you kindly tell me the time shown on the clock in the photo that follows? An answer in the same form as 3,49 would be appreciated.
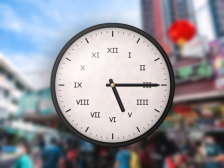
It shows 5,15
